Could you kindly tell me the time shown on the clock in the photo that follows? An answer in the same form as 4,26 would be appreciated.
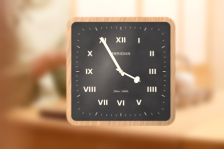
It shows 3,55
